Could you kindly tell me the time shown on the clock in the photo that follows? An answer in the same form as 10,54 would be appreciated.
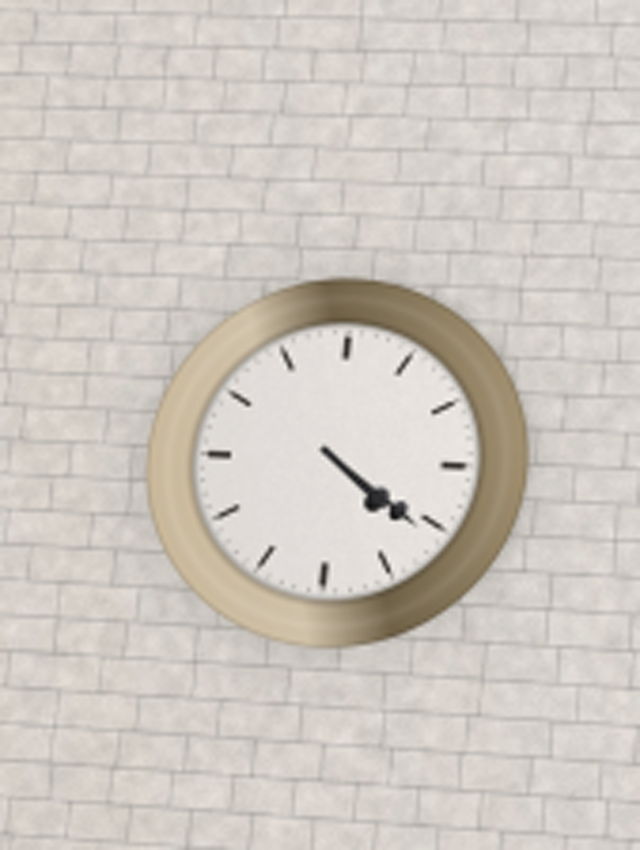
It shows 4,21
